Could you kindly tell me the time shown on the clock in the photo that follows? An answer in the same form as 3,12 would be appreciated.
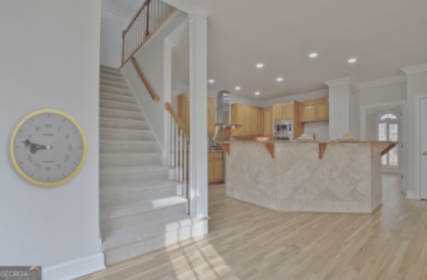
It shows 8,47
